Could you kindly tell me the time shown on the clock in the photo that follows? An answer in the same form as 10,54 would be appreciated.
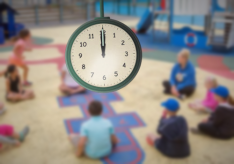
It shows 12,00
